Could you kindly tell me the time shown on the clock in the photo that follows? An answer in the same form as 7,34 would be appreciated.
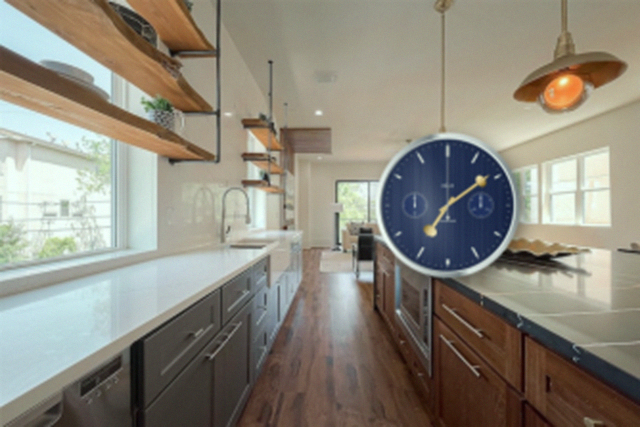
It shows 7,09
